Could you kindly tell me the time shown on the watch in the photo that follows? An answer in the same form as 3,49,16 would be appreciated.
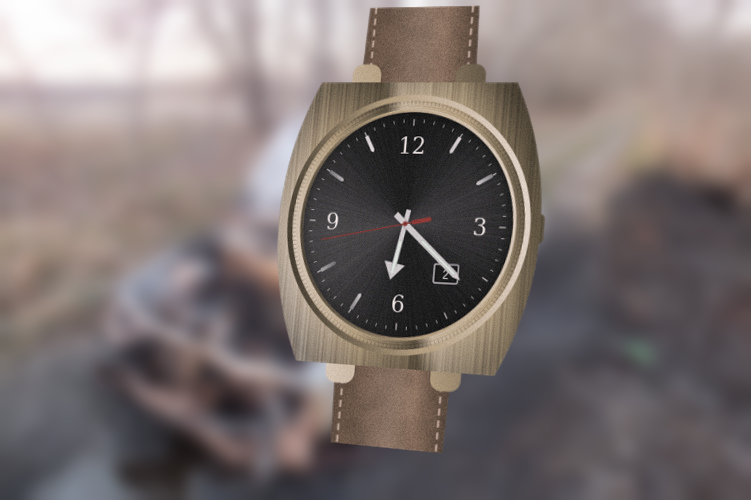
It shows 6,21,43
